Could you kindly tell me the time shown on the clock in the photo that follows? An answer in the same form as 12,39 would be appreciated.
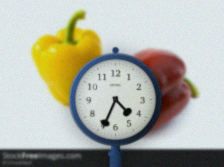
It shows 4,34
